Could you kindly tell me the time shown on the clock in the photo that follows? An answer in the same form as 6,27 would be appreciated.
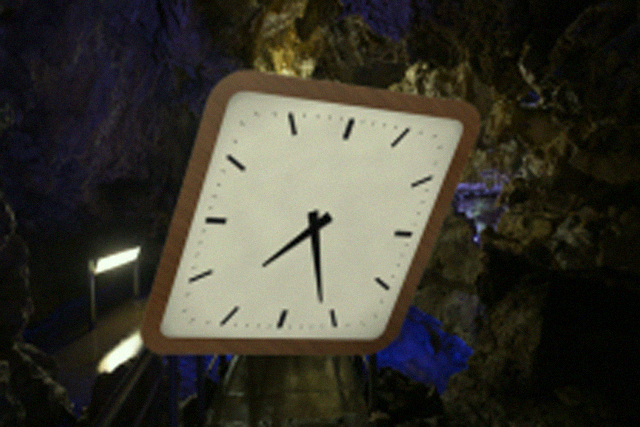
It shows 7,26
